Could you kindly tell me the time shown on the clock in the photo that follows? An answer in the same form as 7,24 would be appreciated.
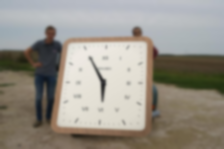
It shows 5,55
